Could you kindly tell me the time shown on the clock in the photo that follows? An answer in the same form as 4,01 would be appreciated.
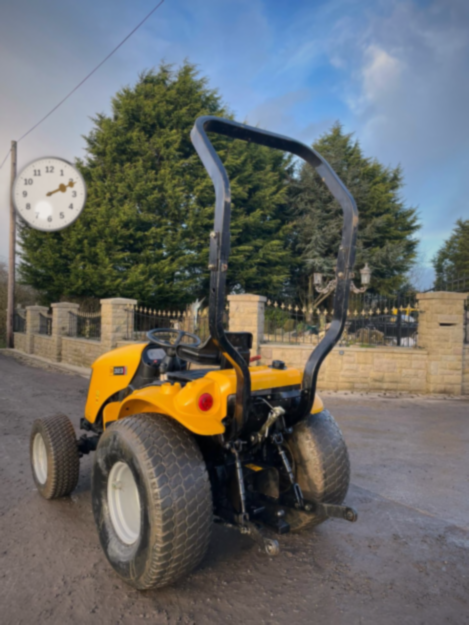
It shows 2,11
